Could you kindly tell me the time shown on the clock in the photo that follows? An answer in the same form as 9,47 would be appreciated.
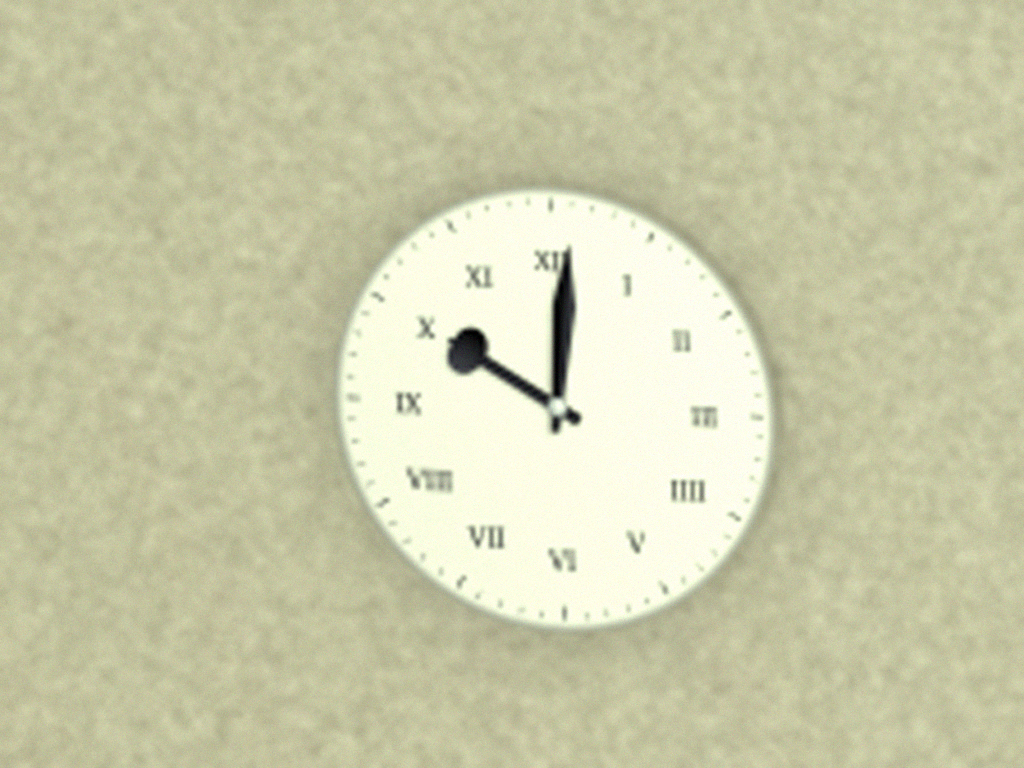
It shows 10,01
